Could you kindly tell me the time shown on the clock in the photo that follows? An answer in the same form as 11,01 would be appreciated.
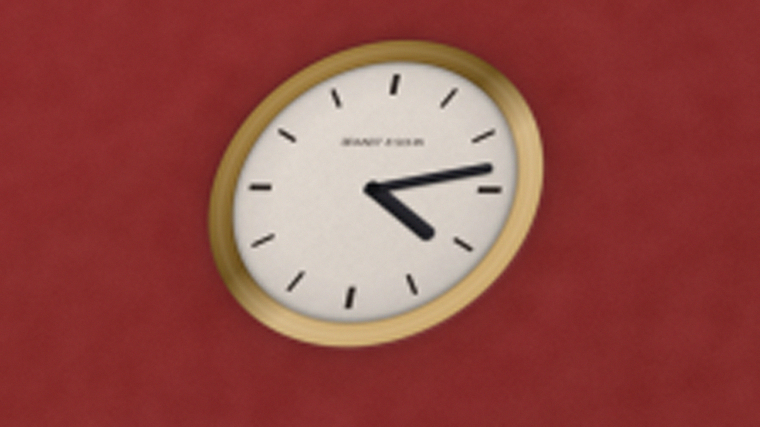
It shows 4,13
